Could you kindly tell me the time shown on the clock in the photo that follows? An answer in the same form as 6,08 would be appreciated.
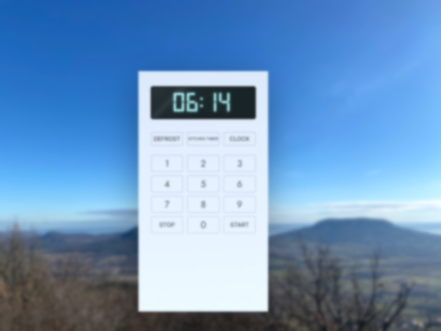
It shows 6,14
